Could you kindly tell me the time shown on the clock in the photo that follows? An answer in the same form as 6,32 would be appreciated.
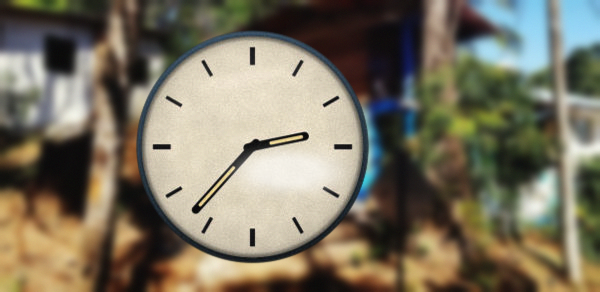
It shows 2,37
